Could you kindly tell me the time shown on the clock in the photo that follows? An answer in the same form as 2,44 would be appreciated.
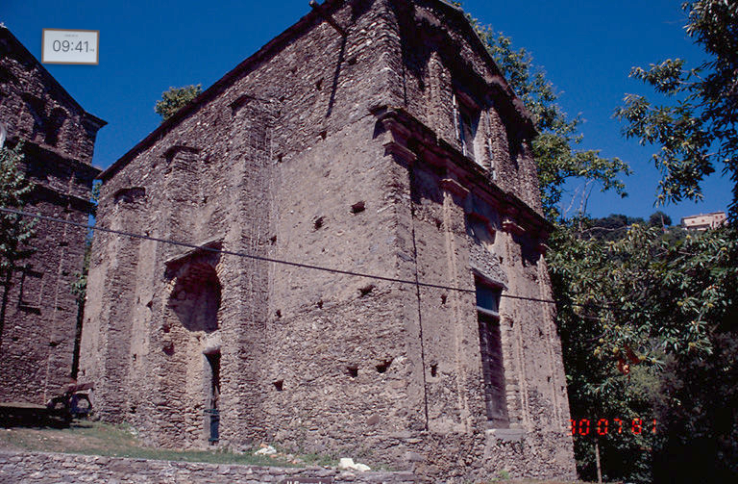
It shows 9,41
